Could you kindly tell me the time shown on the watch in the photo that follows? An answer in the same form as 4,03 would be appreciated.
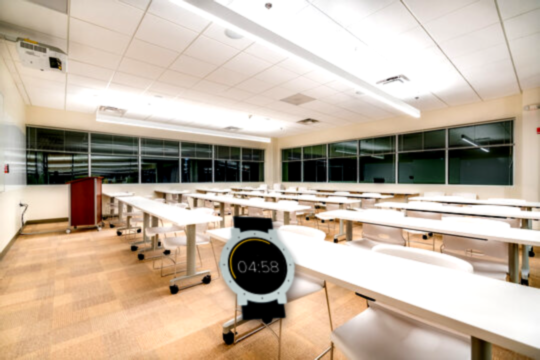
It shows 4,58
